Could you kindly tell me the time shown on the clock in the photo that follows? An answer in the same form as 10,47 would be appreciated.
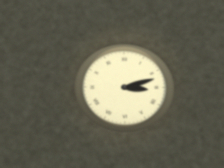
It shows 3,12
